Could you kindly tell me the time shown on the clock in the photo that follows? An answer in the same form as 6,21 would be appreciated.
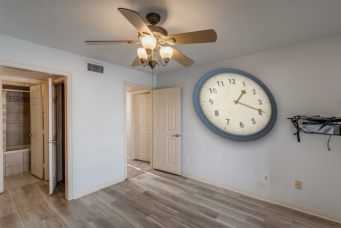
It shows 1,19
